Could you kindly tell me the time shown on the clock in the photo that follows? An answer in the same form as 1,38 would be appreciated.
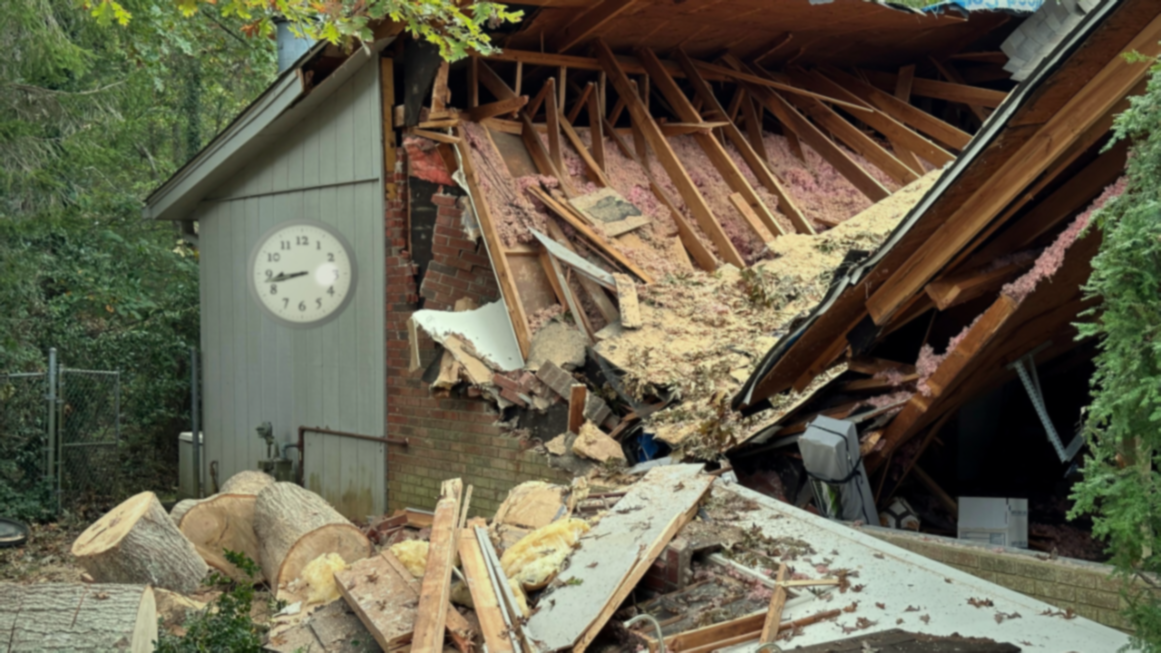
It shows 8,43
